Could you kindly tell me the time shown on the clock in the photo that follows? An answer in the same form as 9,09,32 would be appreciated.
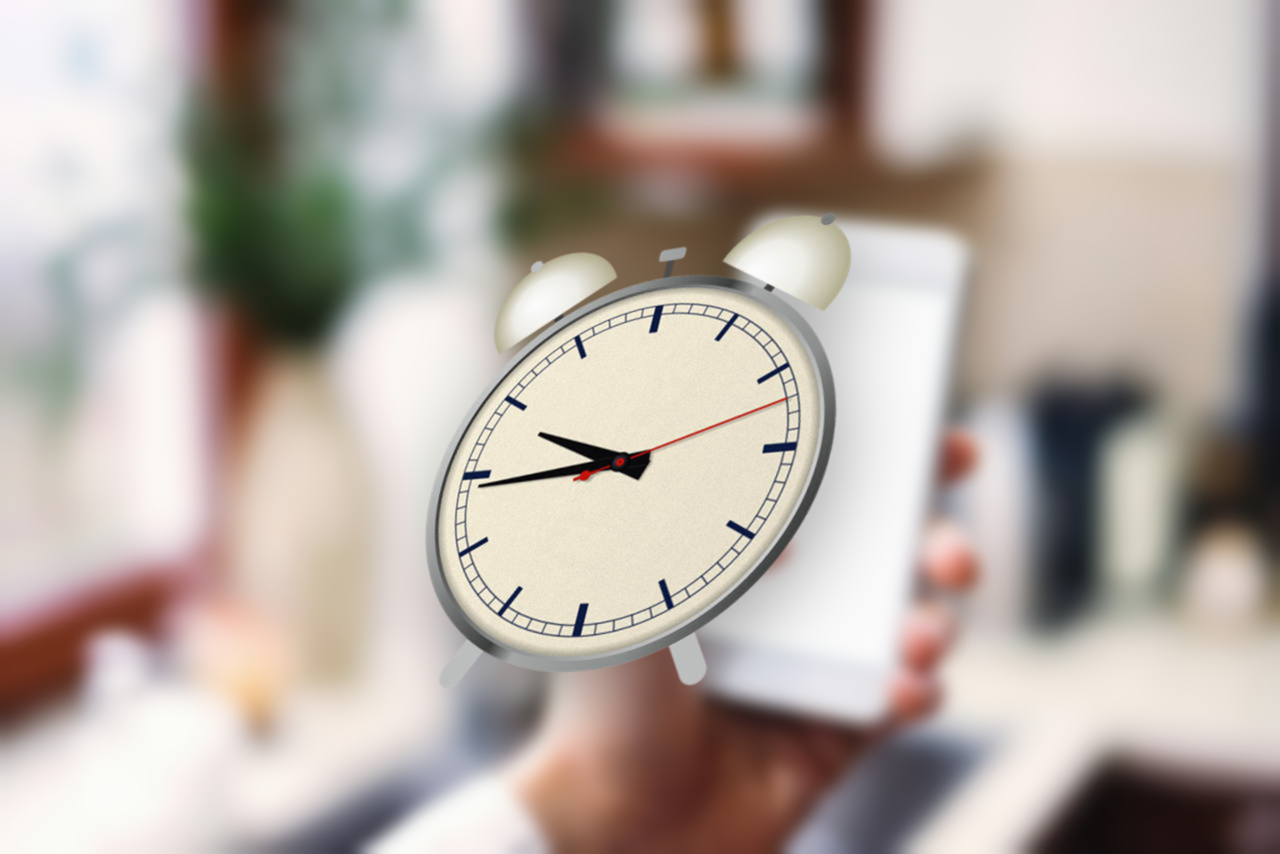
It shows 9,44,12
